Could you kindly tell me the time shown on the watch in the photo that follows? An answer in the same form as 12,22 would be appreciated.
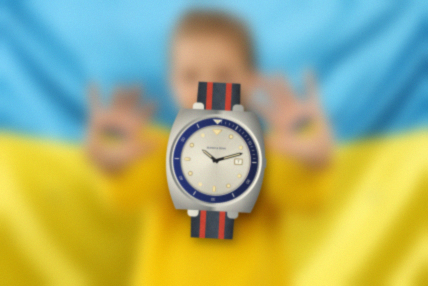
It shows 10,12
